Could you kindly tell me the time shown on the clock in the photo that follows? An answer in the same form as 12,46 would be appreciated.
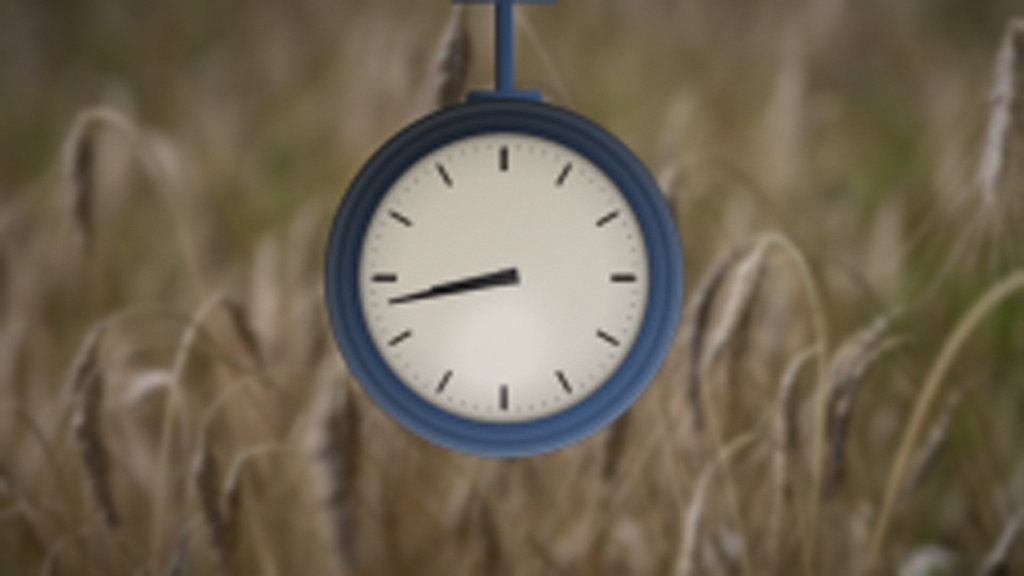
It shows 8,43
